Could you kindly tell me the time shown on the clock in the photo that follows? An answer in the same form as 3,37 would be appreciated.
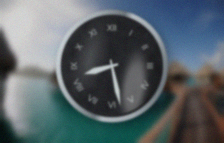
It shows 8,28
